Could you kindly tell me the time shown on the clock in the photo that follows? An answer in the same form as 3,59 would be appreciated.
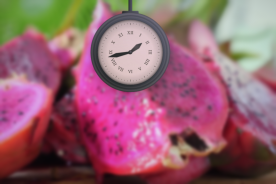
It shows 1,43
